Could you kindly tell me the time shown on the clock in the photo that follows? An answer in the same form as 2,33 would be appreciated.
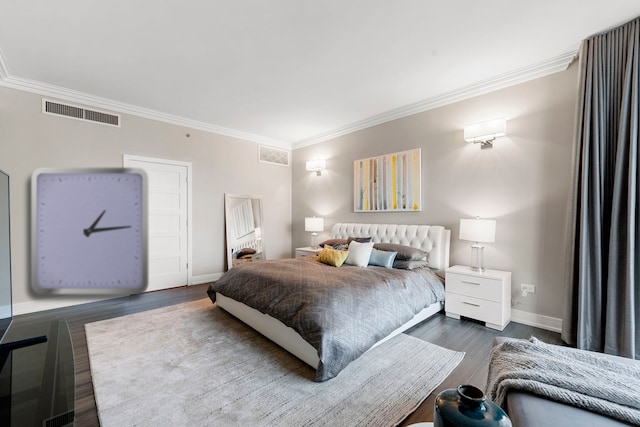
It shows 1,14
